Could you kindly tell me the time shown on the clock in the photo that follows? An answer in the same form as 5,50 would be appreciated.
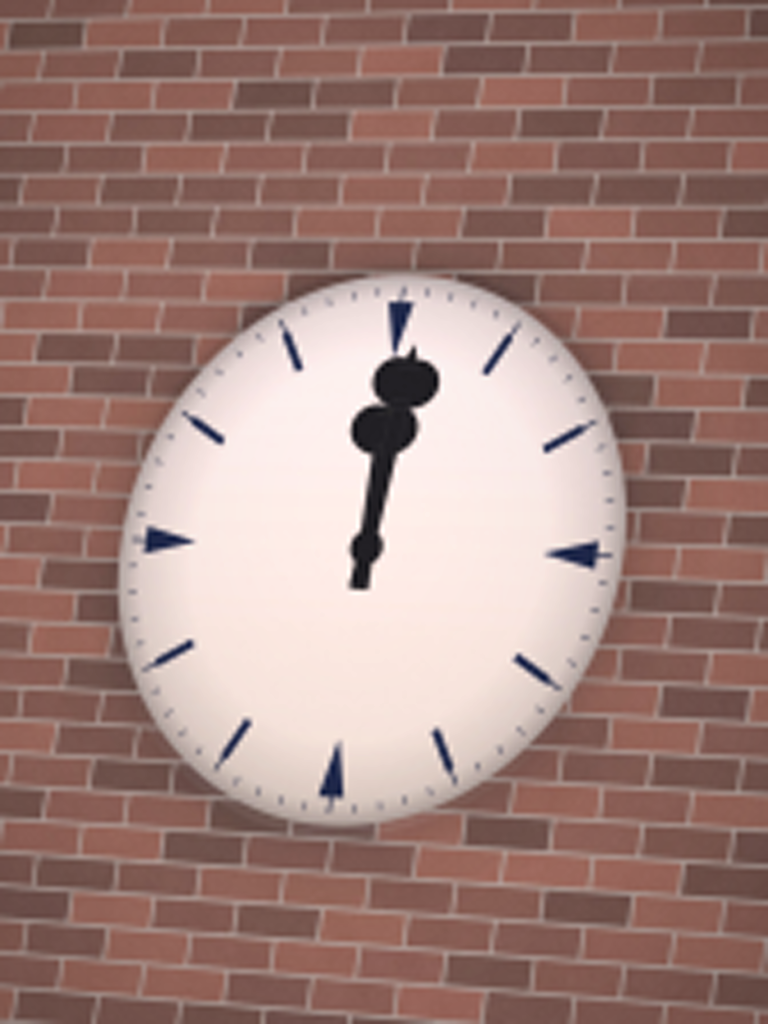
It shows 12,01
